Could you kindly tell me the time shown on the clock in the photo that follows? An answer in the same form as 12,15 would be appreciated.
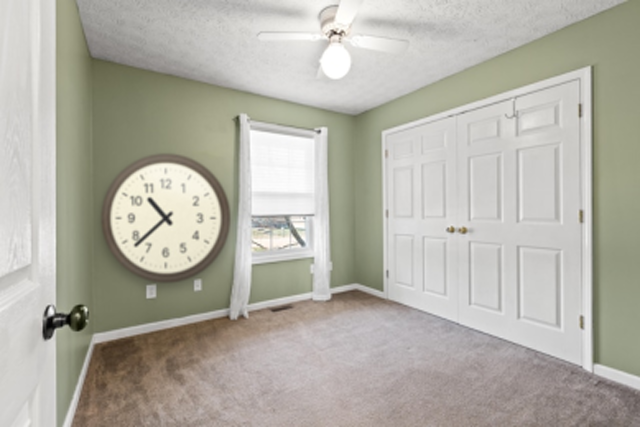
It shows 10,38
